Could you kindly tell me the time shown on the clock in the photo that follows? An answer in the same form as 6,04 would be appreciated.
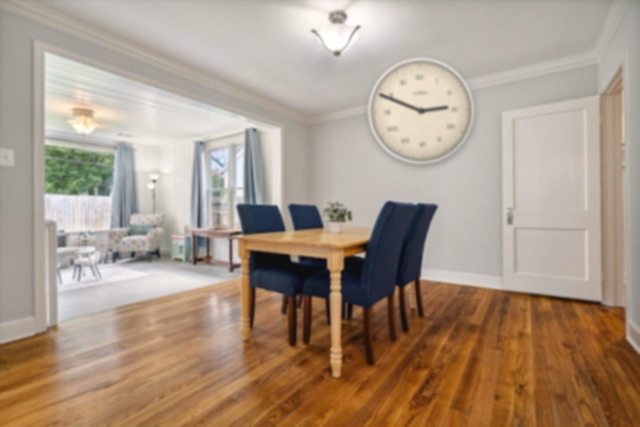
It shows 2,49
